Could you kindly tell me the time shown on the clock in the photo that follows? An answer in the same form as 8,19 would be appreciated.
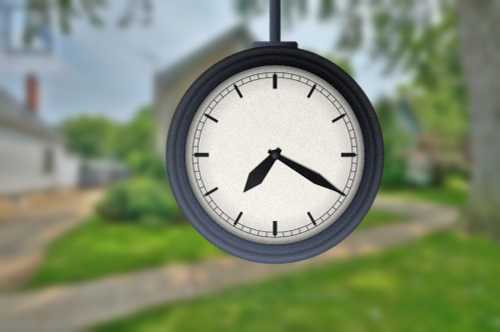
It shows 7,20
